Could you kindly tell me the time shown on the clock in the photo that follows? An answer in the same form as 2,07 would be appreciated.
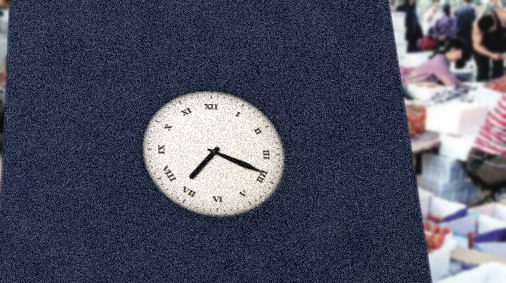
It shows 7,19
